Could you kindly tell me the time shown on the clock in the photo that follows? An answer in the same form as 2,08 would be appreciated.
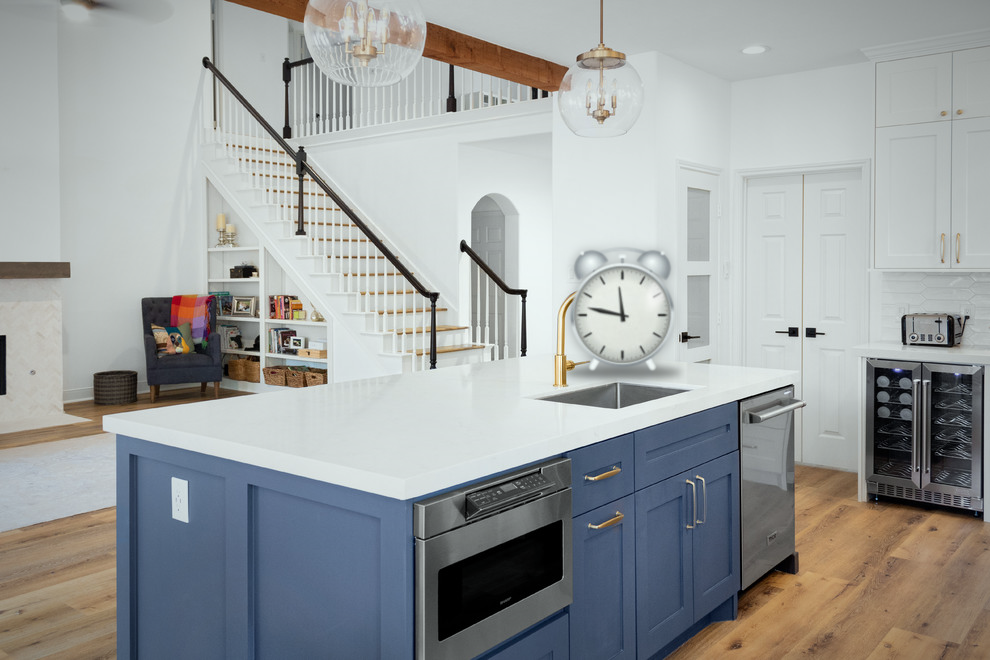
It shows 11,47
